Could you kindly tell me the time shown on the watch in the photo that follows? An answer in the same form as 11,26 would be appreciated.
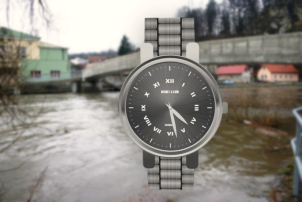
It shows 4,28
